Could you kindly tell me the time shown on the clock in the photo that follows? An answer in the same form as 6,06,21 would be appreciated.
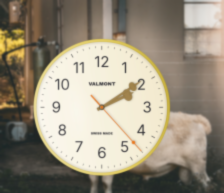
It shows 2,09,23
